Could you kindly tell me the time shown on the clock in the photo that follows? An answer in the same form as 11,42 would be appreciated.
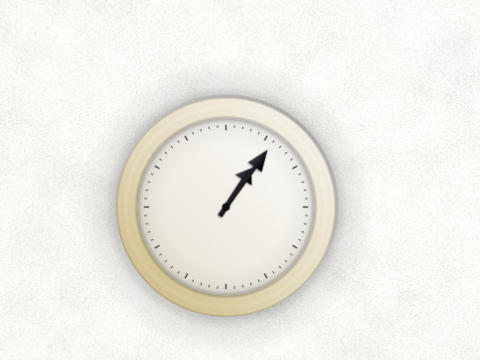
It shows 1,06
